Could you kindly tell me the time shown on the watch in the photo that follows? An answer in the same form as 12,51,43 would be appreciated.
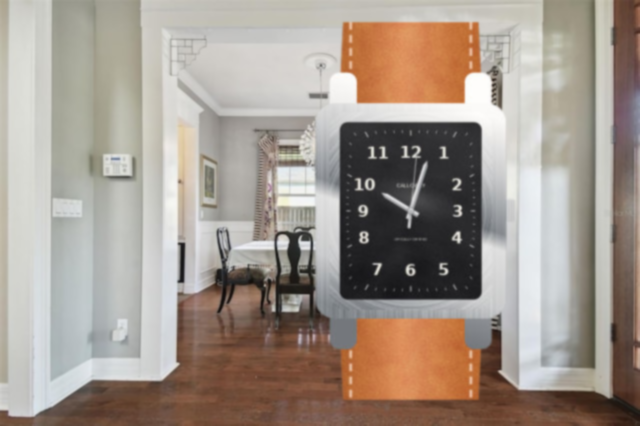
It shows 10,03,01
